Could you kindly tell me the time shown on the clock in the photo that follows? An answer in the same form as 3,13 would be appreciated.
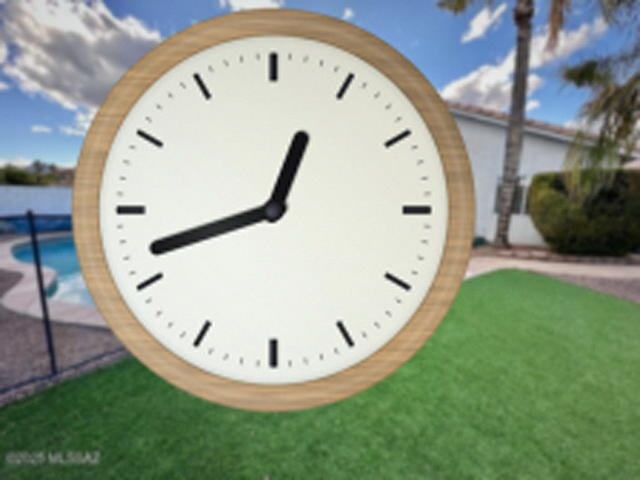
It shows 12,42
